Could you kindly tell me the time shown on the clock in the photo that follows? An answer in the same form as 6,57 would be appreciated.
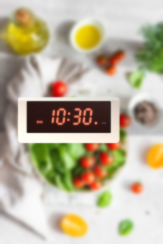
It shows 10,30
